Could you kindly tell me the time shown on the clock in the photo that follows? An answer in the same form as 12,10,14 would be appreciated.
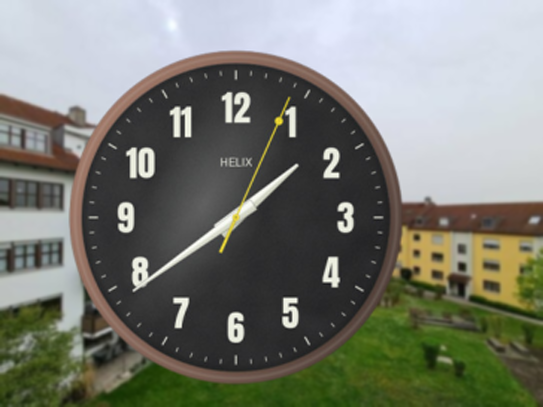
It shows 1,39,04
